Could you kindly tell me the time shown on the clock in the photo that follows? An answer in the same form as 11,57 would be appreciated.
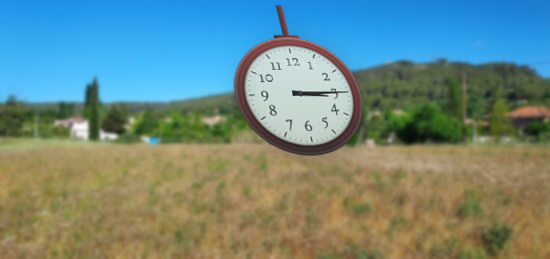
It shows 3,15
